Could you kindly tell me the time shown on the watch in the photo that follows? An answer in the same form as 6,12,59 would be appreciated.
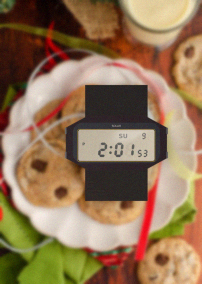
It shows 2,01,53
